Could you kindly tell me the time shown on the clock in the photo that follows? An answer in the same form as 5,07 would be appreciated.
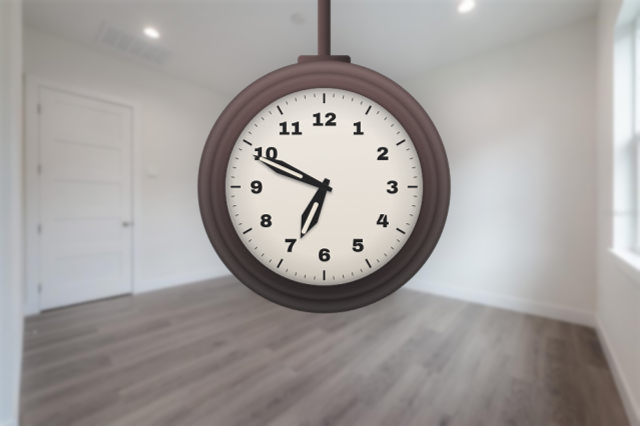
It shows 6,49
